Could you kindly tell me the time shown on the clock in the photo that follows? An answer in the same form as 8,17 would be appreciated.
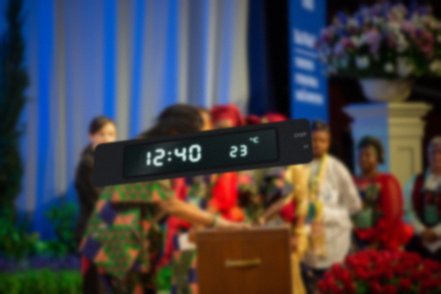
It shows 12,40
